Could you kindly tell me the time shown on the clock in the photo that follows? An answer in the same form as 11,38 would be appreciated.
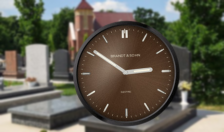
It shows 2,51
